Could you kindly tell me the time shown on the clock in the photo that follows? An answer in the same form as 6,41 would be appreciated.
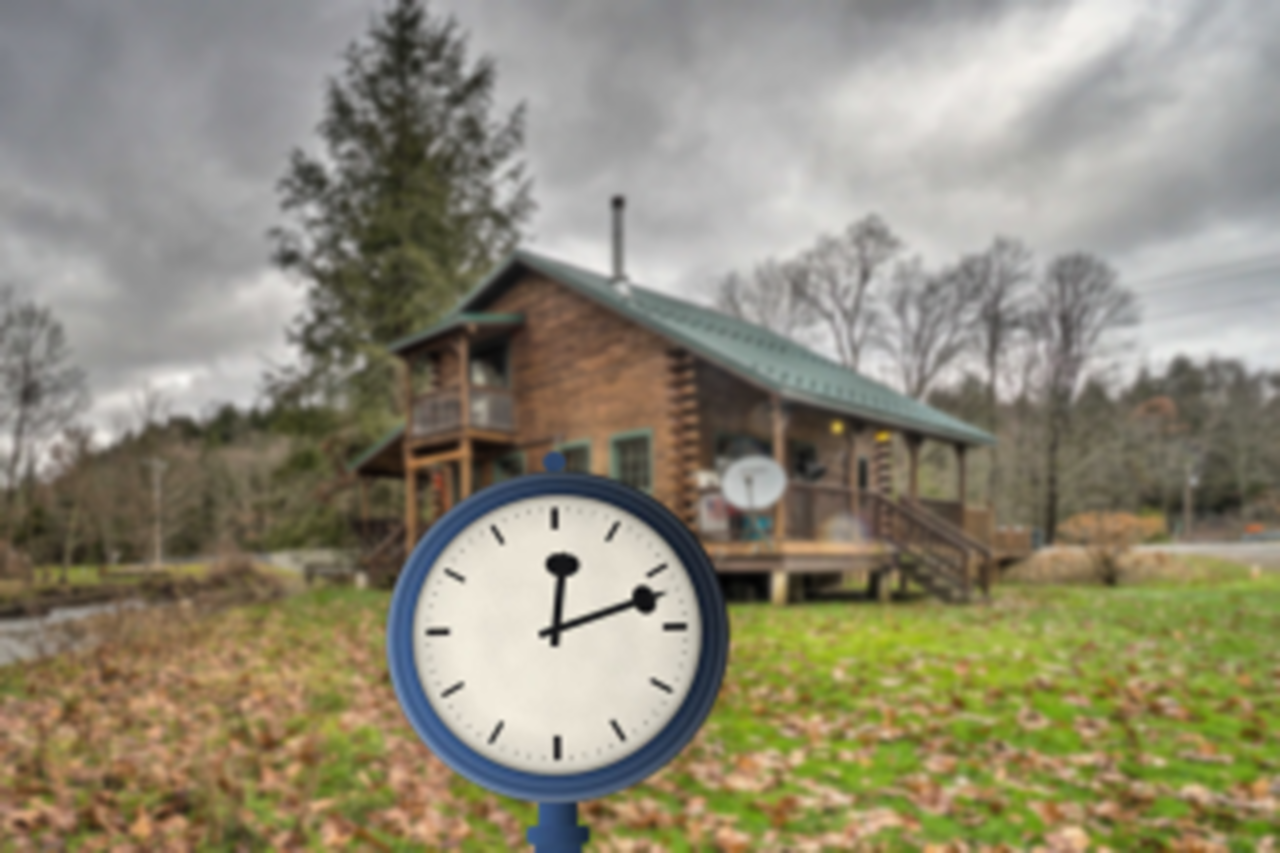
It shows 12,12
